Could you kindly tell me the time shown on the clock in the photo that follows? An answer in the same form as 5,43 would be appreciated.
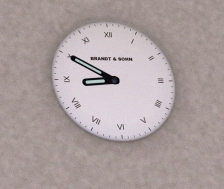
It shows 8,50
